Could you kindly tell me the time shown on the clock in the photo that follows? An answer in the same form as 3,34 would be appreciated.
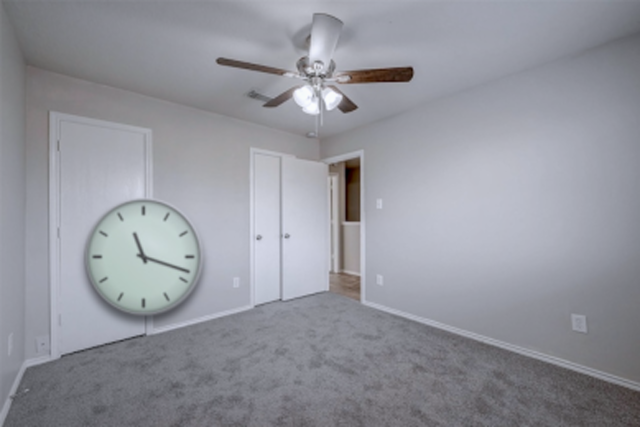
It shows 11,18
